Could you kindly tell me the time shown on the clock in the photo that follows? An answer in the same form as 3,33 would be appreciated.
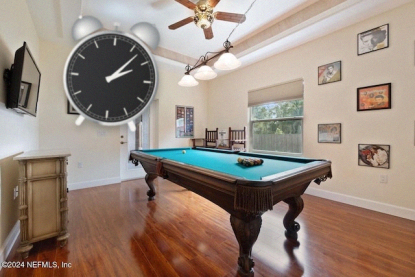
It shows 2,07
